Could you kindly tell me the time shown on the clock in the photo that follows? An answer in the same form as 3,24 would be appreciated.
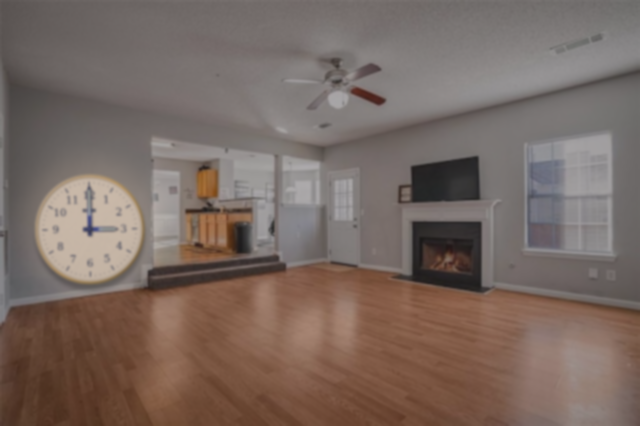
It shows 3,00
